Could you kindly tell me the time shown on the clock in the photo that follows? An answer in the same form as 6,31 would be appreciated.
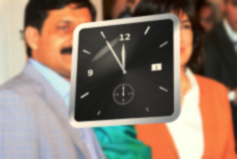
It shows 11,55
